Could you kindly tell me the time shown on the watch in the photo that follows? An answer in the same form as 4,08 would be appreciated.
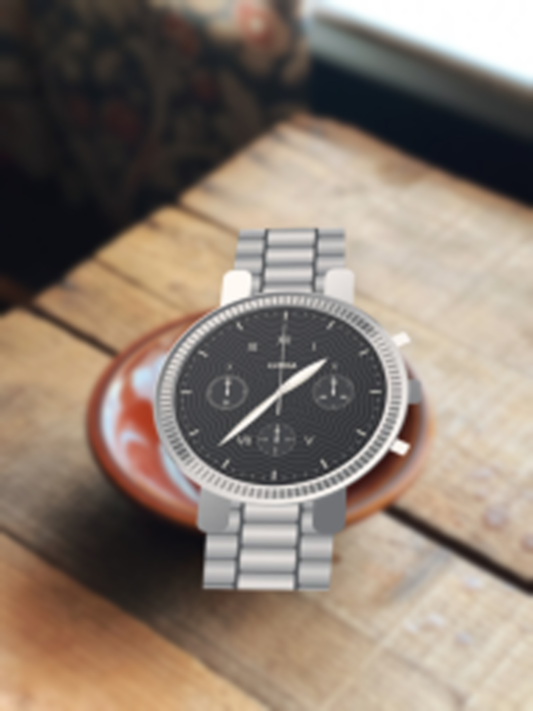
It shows 1,37
